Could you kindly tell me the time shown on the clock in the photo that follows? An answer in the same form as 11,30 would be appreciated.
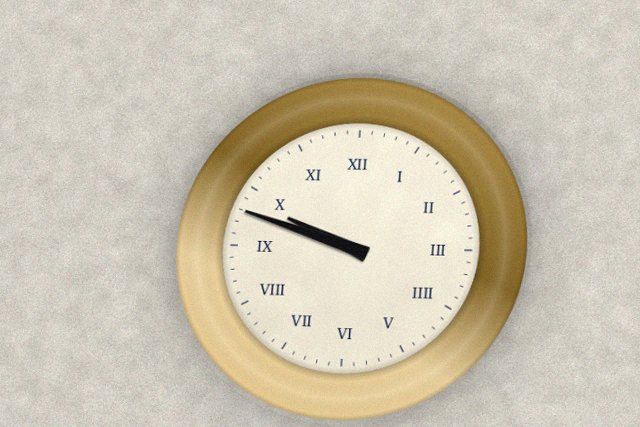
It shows 9,48
